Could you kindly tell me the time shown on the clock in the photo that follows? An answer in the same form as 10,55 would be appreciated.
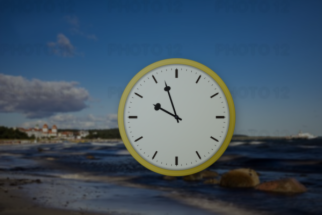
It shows 9,57
